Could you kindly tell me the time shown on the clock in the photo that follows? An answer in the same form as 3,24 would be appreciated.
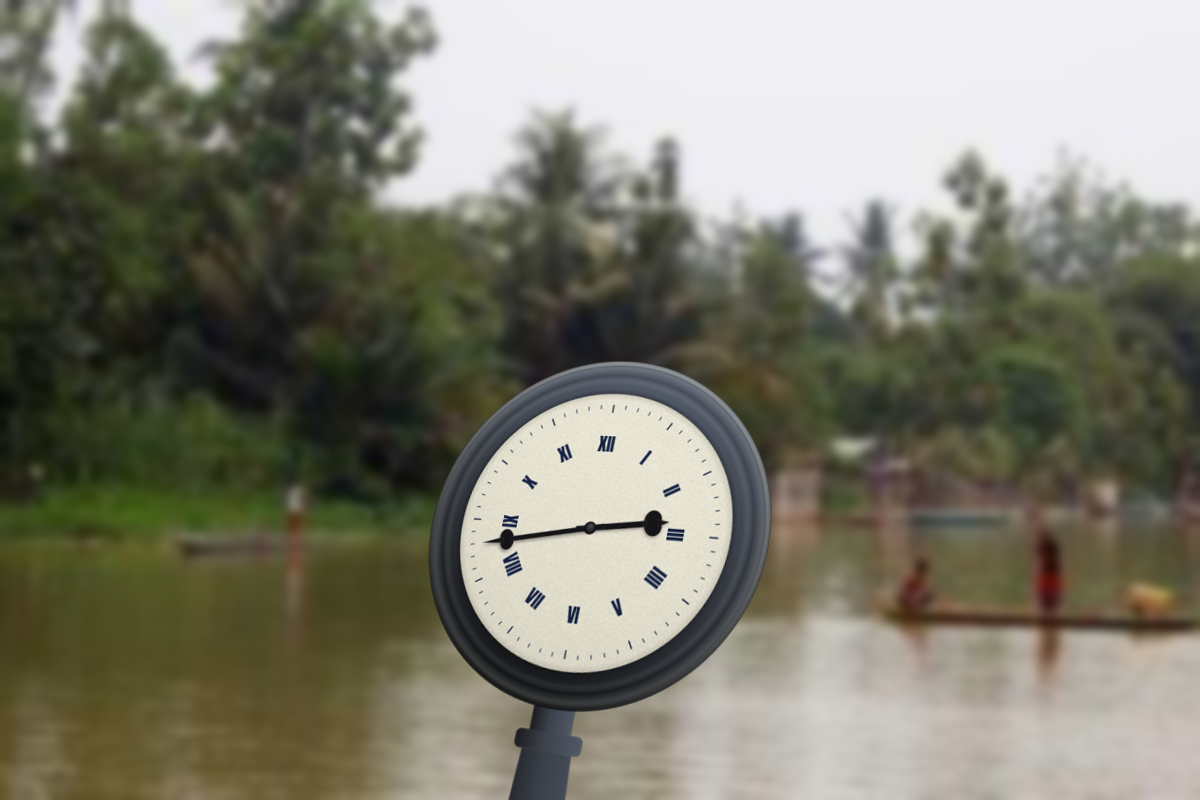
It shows 2,43
